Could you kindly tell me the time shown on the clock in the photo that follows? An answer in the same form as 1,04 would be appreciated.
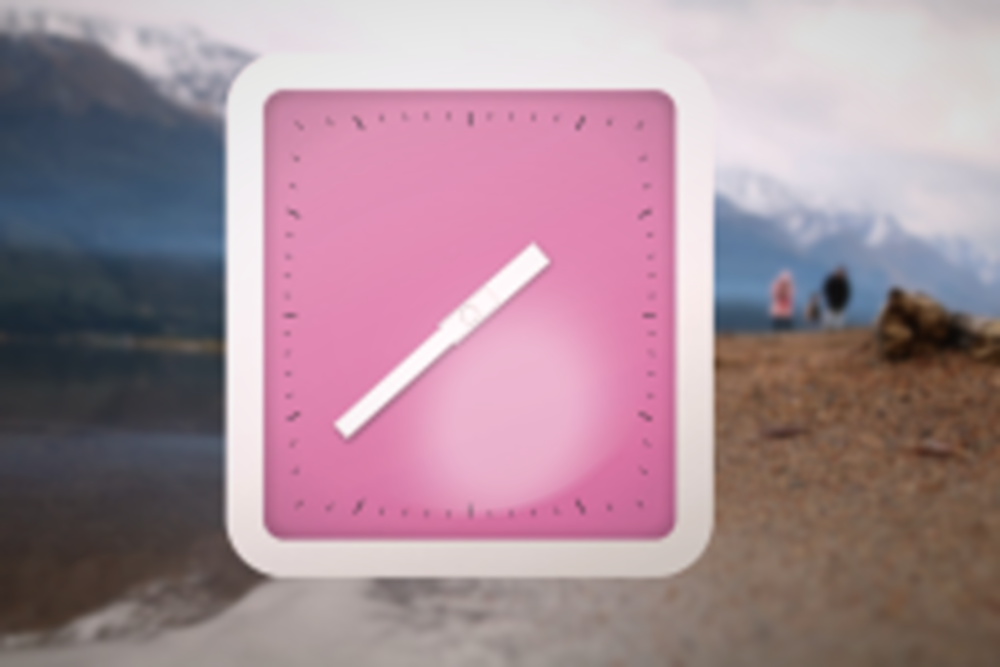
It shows 1,38
